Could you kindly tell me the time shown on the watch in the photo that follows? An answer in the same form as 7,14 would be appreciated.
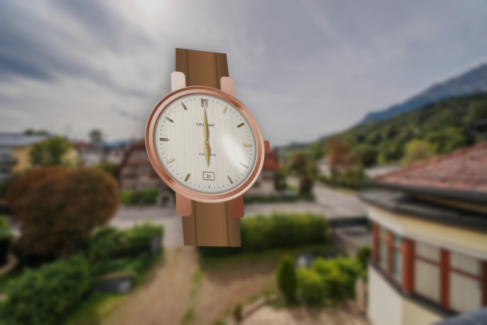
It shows 6,00
